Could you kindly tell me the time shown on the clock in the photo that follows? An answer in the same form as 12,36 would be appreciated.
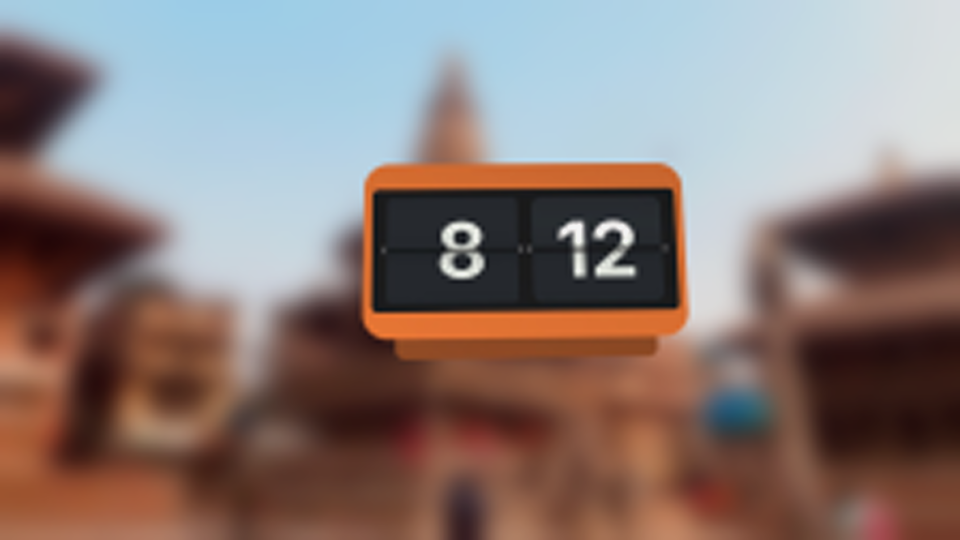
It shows 8,12
